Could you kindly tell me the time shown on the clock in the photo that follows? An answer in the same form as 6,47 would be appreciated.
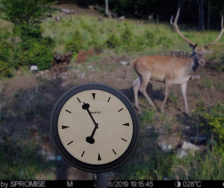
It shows 6,56
